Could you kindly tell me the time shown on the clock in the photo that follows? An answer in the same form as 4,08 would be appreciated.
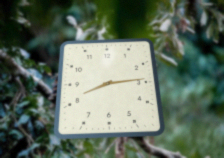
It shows 8,14
